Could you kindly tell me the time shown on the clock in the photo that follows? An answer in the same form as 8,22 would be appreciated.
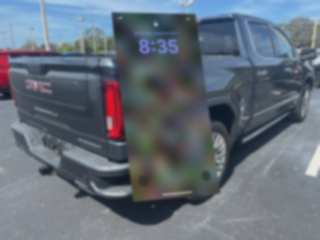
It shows 8,35
